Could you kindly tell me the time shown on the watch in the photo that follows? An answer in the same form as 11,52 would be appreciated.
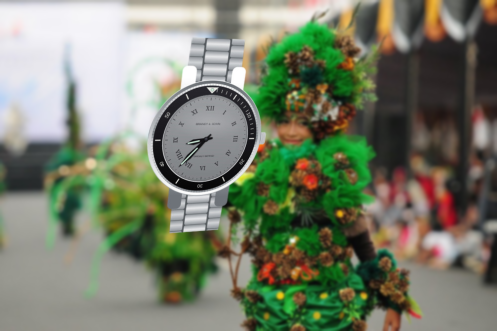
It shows 8,37
